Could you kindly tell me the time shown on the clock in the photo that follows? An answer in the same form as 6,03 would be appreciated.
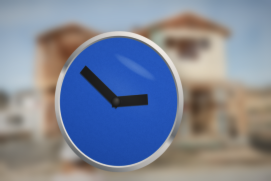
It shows 2,52
